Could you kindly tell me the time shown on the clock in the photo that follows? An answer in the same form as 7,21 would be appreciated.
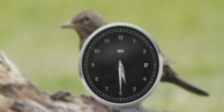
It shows 5,30
